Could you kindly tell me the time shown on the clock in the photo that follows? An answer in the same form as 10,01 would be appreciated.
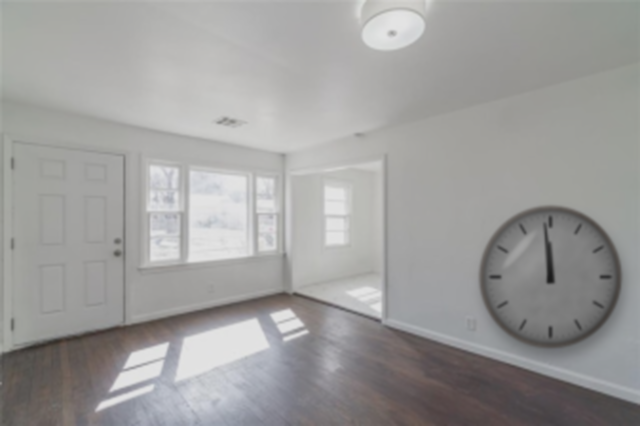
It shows 11,59
